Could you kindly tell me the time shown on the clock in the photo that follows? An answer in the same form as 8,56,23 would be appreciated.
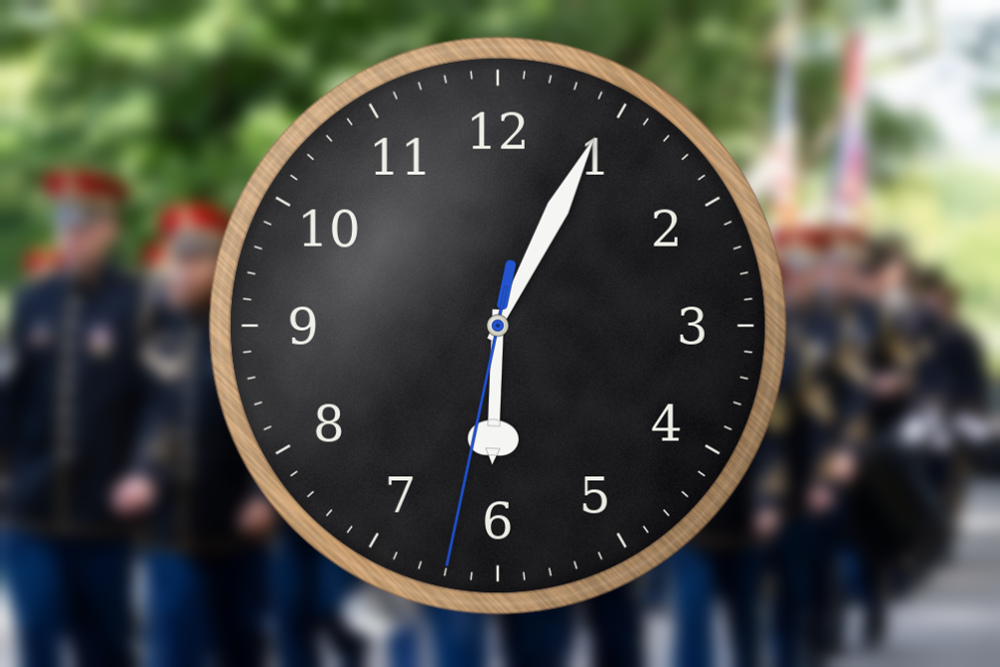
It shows 6,04,32
